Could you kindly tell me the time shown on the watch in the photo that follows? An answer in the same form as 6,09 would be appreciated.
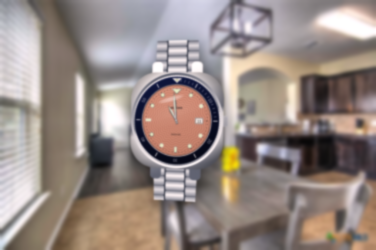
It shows 10,59
